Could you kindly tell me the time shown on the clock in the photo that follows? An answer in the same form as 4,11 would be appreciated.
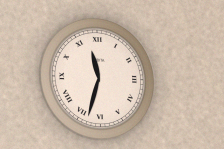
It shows 11,33
